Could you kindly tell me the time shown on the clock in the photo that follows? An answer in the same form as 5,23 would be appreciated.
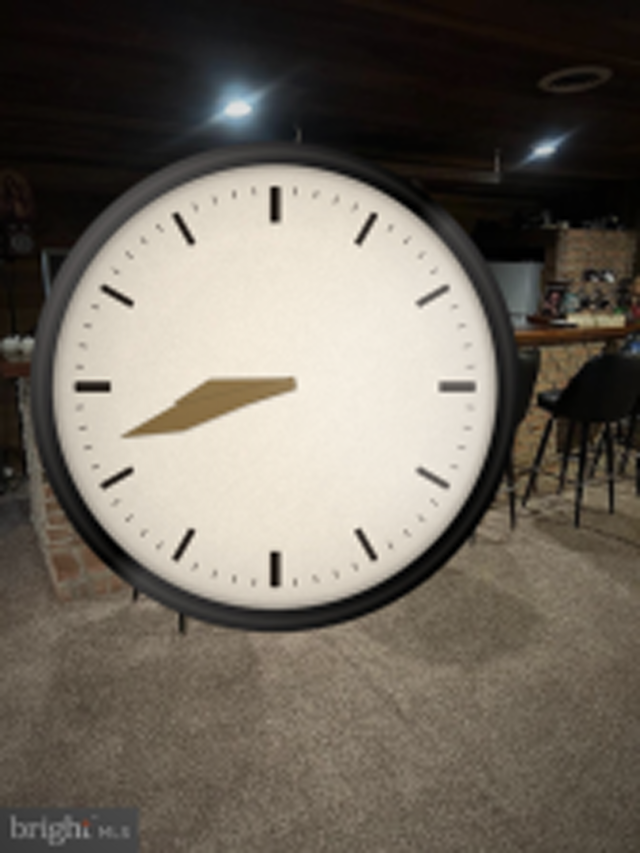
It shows 8,42
